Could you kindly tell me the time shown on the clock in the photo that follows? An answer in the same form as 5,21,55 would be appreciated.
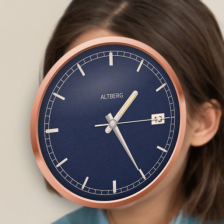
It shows 1,25,15
